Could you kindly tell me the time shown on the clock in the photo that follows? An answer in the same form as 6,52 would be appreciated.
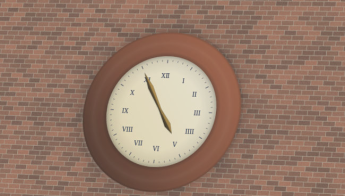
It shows 4,55
